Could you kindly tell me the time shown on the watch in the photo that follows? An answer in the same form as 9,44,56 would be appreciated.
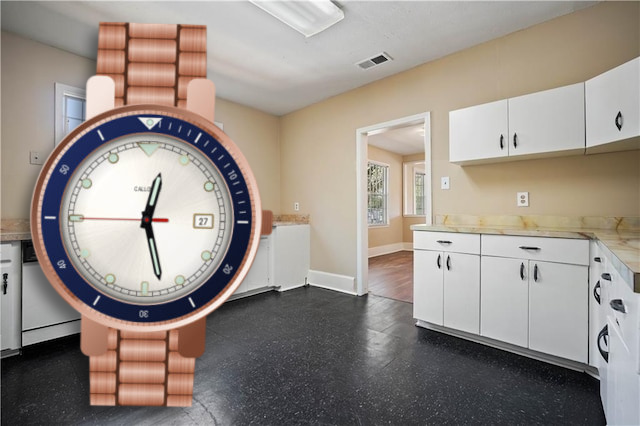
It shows 12,27,45
